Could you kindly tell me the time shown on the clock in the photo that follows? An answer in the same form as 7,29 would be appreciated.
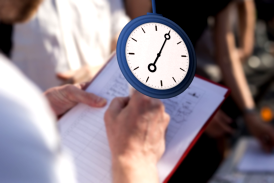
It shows 7,05
